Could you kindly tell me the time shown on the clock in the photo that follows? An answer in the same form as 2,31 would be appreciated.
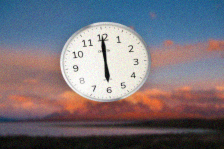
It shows 6,00
